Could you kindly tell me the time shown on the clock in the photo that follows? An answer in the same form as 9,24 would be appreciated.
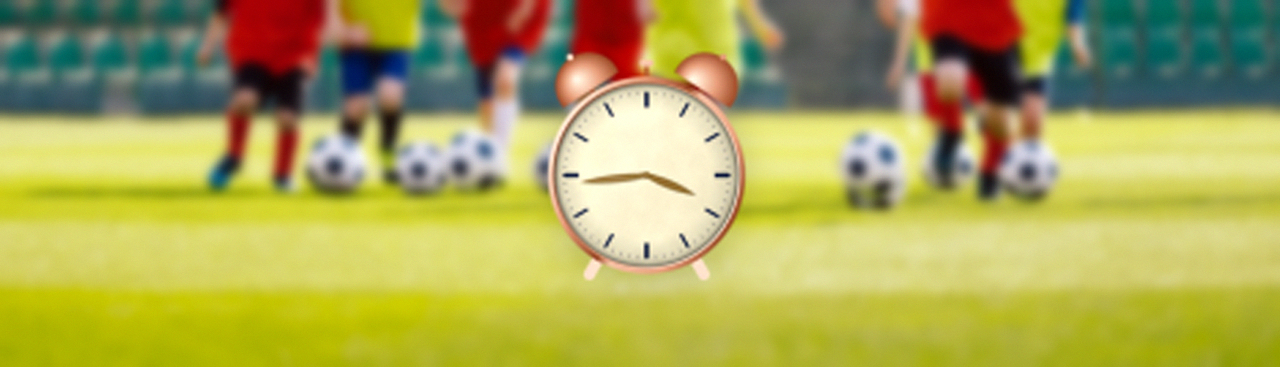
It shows 3,44
